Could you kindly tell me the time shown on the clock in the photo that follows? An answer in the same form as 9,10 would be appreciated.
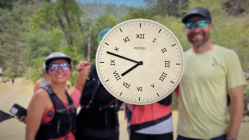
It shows 7,48
